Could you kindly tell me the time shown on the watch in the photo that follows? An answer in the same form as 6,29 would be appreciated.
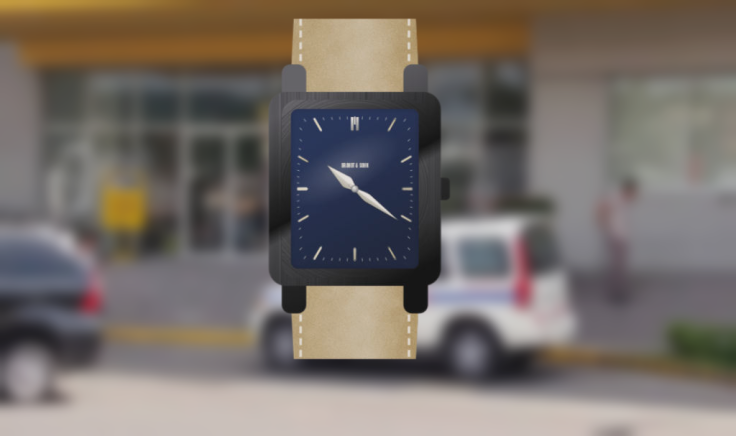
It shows 10,21
